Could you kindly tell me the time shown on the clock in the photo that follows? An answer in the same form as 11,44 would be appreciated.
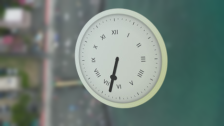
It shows 6,33
